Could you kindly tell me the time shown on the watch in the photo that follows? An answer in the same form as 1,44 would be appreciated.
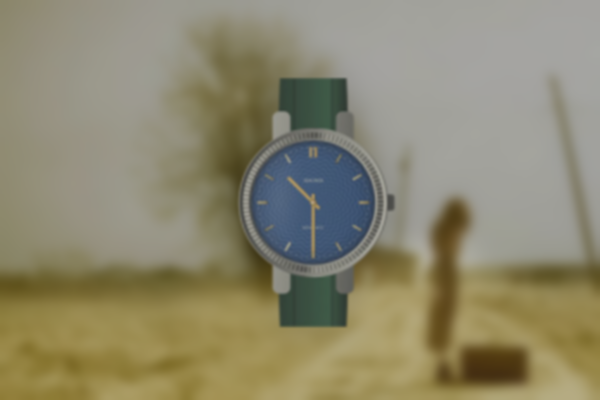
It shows 10,30
